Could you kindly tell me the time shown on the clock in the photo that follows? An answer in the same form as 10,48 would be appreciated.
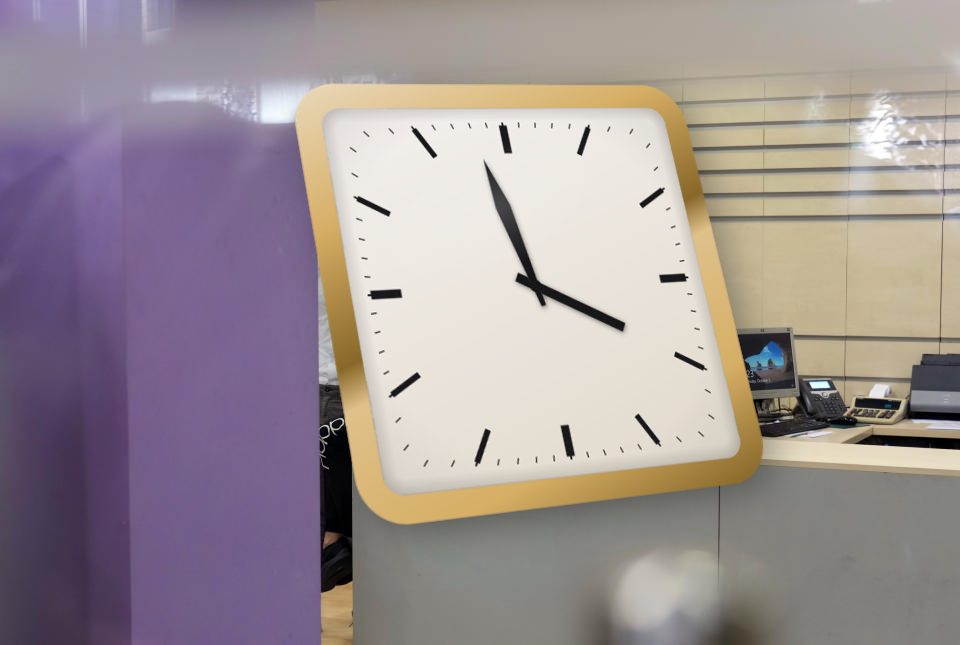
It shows 3,58
